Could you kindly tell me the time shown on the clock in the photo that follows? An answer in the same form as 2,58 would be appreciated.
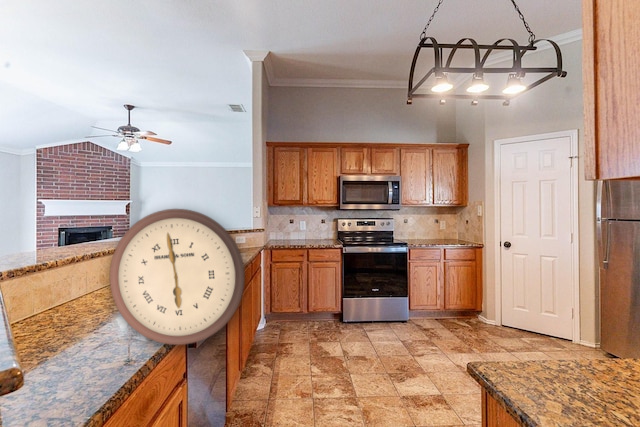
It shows 5,59
